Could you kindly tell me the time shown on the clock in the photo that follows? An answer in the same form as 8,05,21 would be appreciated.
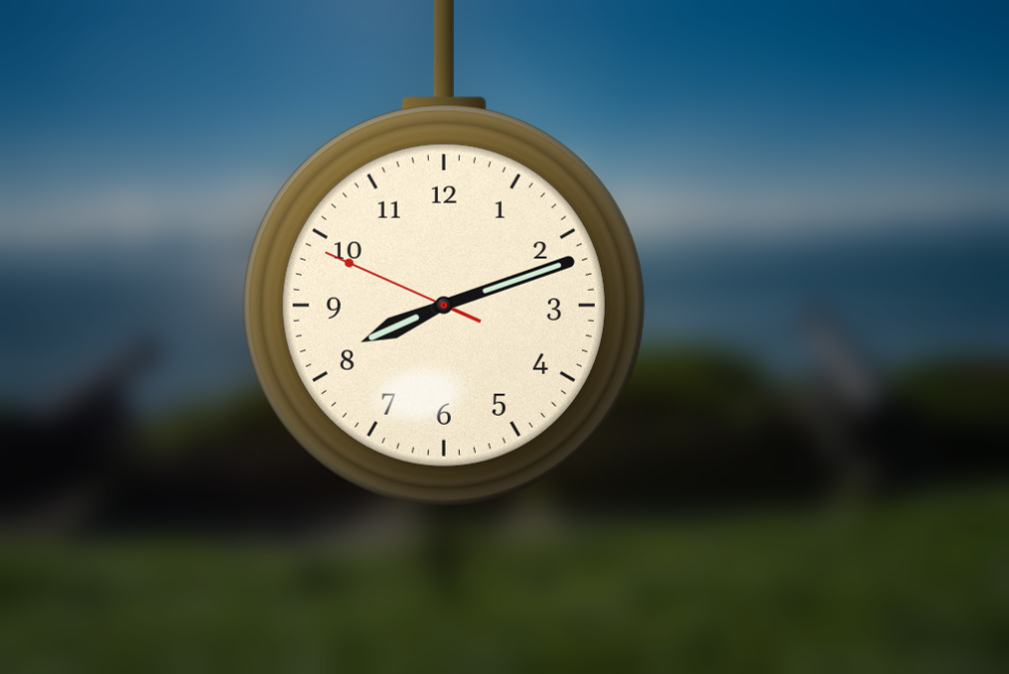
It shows 8,11,49
